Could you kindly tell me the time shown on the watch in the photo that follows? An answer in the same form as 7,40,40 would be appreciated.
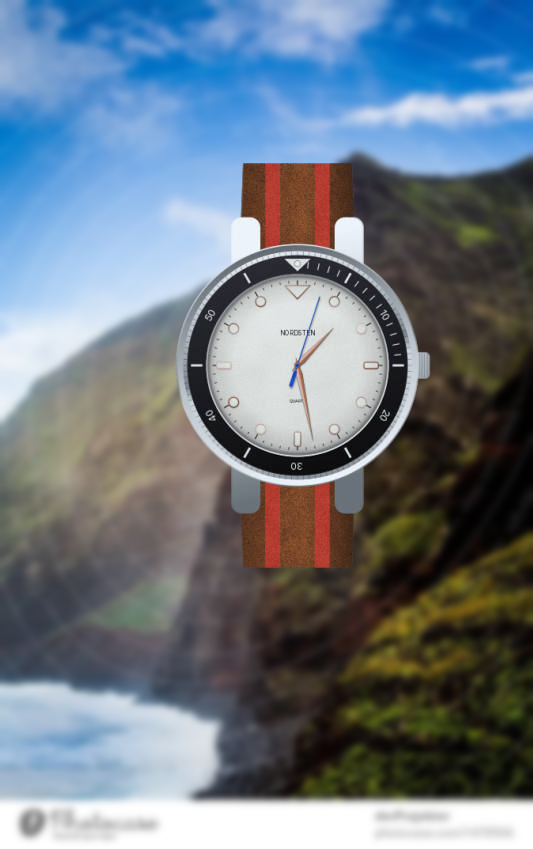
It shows 1,28,03
